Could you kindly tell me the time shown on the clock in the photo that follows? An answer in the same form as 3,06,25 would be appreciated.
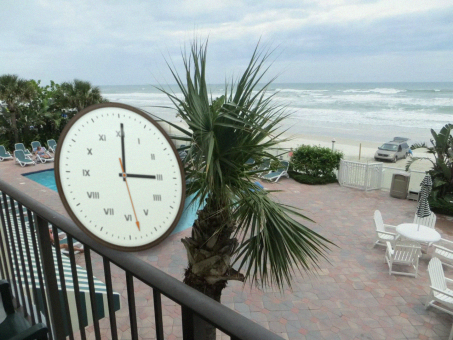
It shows 3,00,28
